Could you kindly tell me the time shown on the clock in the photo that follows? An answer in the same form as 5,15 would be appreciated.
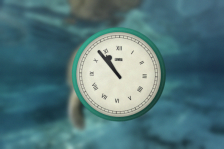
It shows 10,53
